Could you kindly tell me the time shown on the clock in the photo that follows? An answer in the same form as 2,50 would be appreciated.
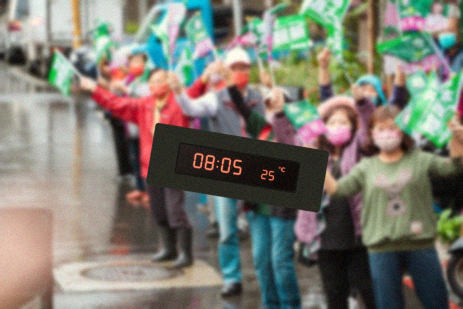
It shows 8,05
